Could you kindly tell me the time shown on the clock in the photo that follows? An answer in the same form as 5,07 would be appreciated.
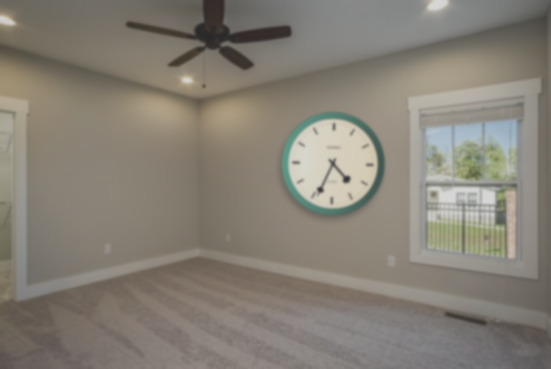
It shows 4,34
